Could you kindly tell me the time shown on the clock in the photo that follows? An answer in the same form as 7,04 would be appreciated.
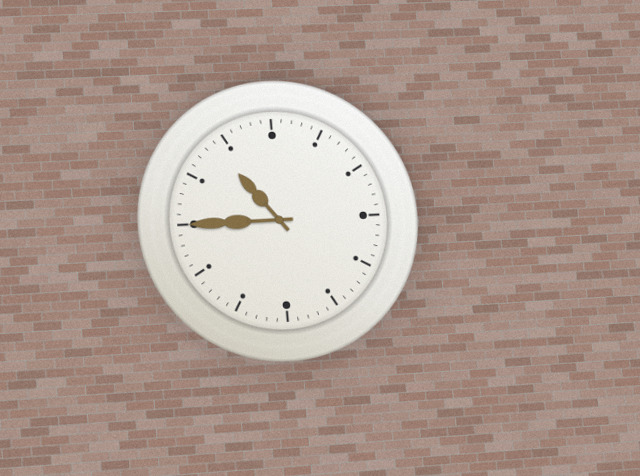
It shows 10,45
